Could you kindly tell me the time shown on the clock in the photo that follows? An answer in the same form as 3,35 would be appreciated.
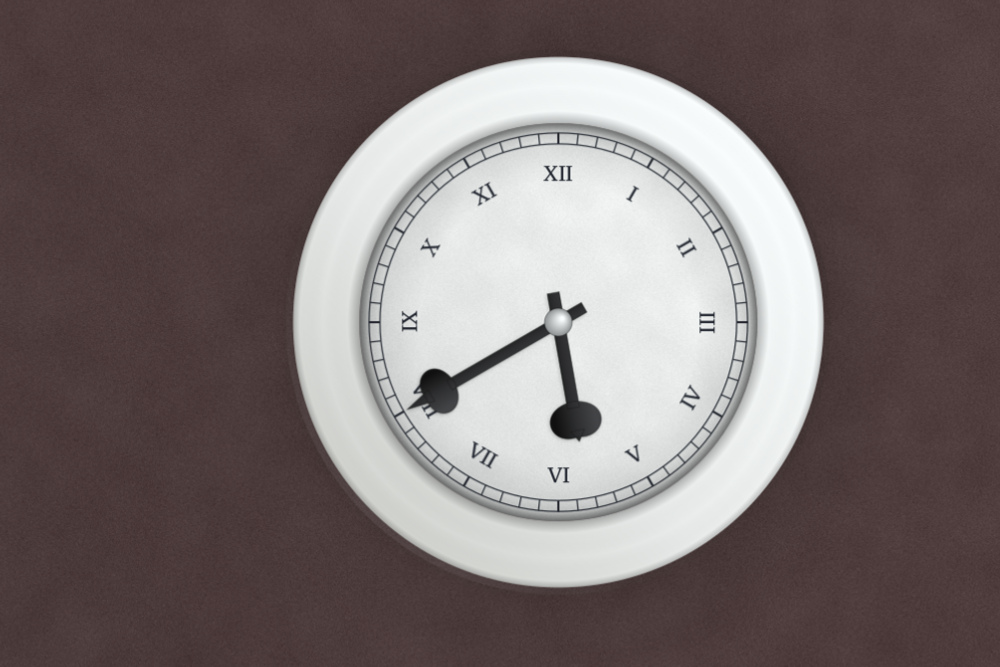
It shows 5,40
